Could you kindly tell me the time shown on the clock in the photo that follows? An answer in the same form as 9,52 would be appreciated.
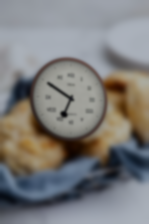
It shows 6,50
